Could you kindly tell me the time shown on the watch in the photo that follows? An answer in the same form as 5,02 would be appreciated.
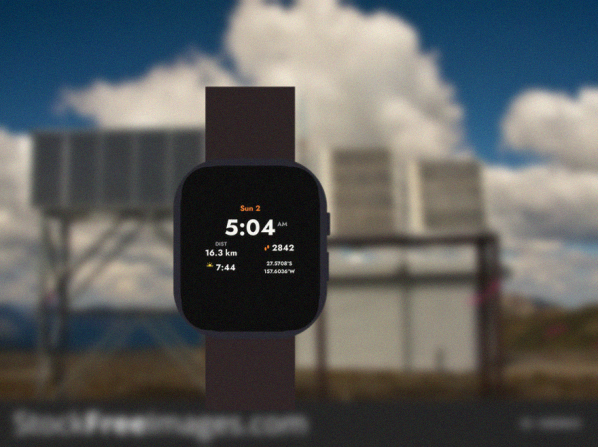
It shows 5,04
